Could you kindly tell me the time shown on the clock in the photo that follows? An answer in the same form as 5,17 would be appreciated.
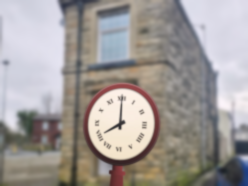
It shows 8,00
